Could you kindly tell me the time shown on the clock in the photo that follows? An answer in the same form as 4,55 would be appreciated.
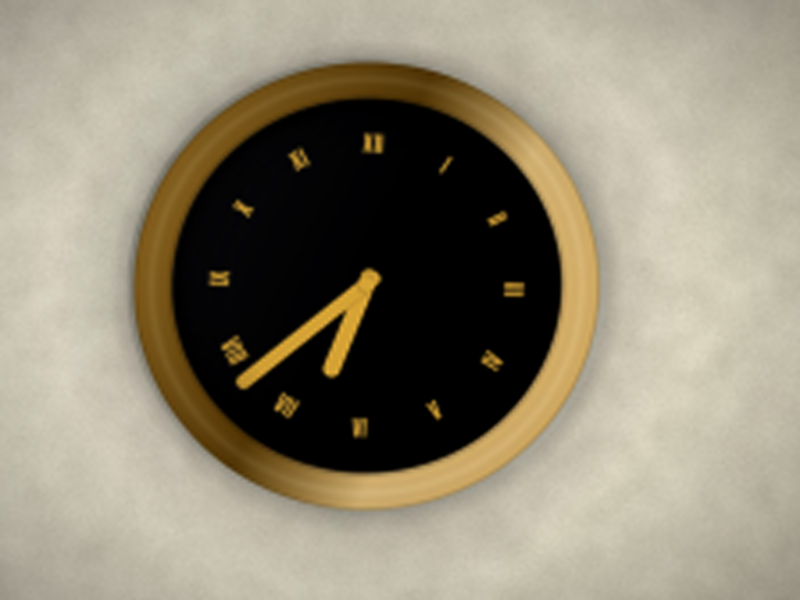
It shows 6,38
